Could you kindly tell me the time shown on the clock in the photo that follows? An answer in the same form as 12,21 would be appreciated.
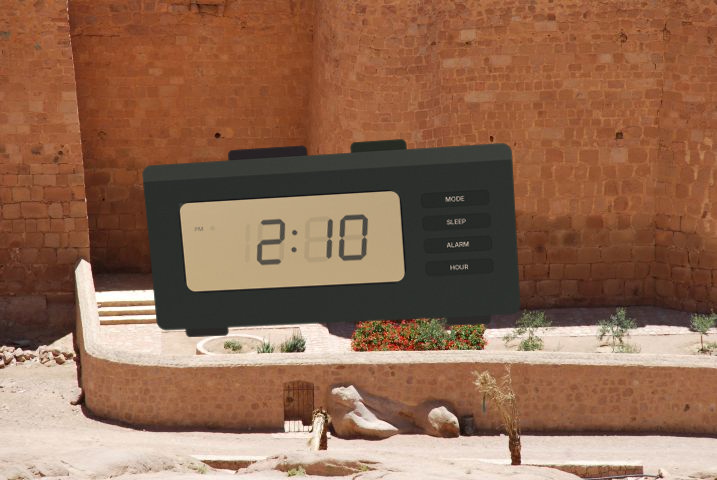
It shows 2,10
